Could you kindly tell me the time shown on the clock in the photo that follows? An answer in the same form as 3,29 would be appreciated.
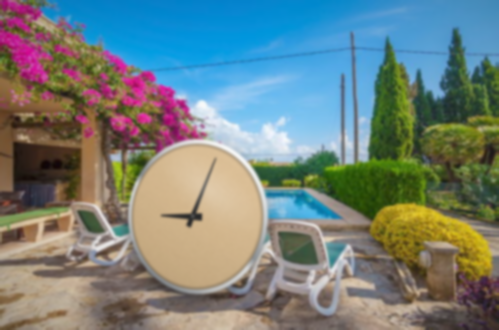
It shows 9,04
